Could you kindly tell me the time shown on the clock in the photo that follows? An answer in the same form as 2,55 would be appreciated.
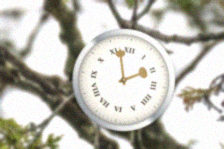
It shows 1,57
